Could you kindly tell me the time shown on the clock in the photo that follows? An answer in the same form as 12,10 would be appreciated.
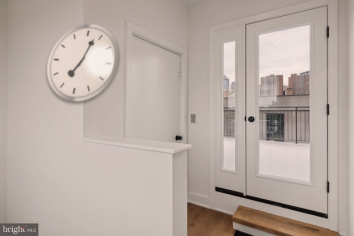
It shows 7,03
